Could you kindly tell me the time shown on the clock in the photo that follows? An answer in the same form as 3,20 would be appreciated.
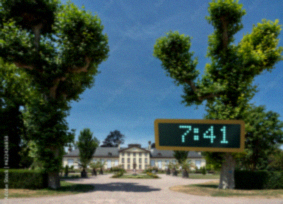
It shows 7,41
